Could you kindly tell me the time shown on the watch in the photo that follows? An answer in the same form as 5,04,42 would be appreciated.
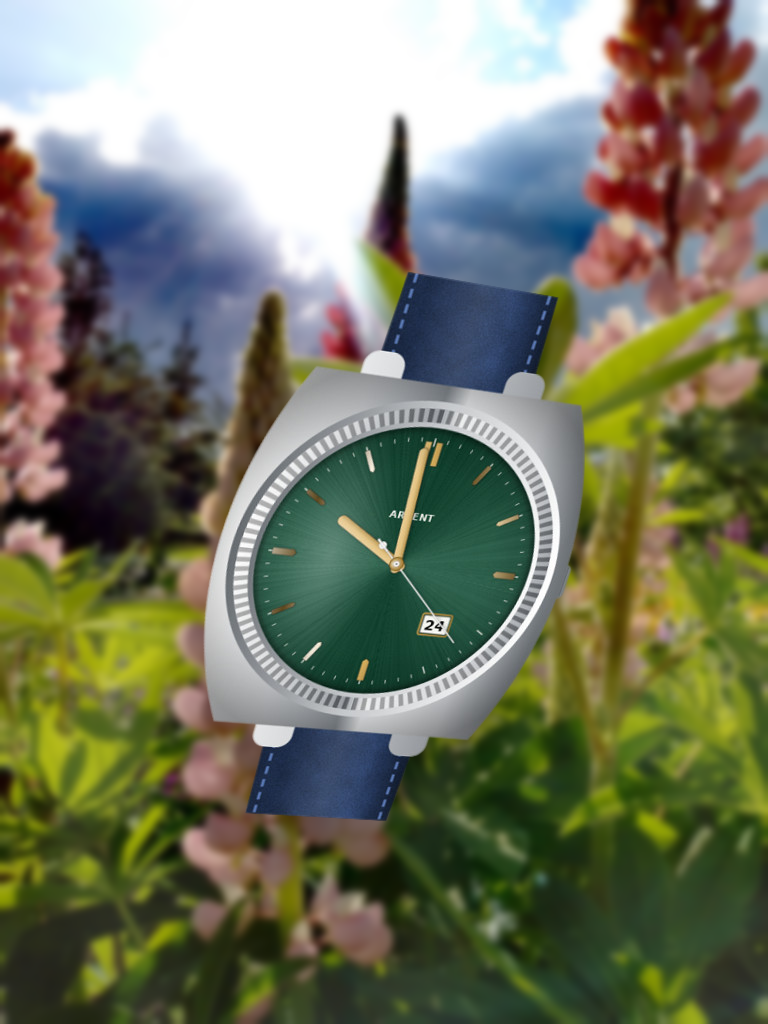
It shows 9,59,22
